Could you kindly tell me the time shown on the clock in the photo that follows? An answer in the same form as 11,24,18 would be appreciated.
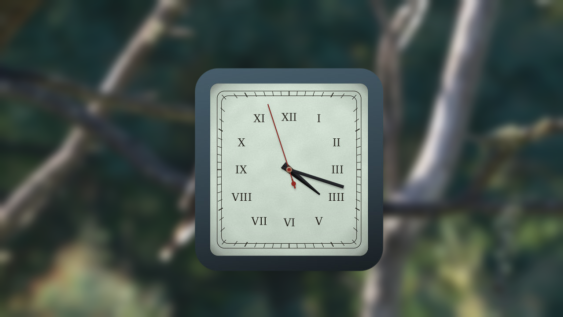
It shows 4,17,57
